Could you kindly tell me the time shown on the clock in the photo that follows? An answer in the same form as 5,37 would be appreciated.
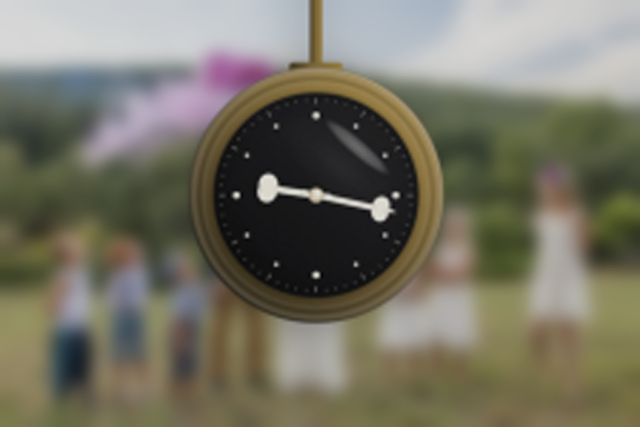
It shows 9,17
